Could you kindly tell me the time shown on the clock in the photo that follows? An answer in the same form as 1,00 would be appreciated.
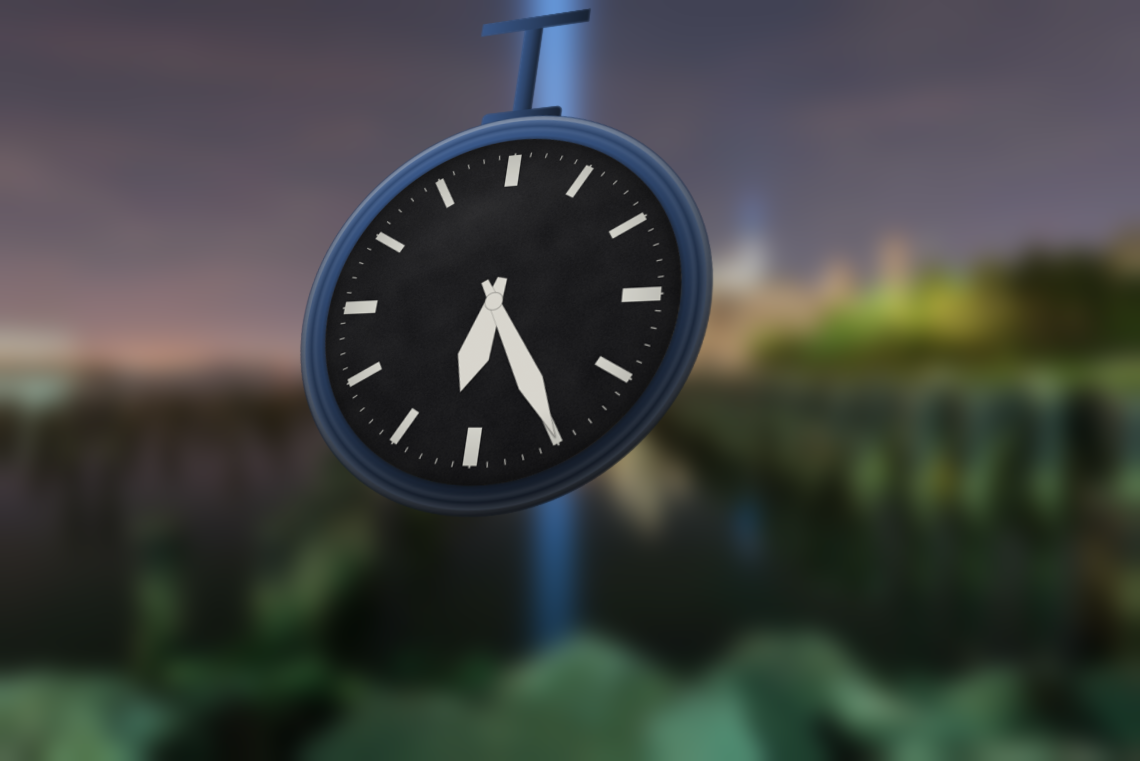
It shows 6,25
